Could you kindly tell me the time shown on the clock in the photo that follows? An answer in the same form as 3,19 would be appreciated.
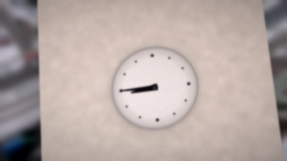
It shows 8,45
